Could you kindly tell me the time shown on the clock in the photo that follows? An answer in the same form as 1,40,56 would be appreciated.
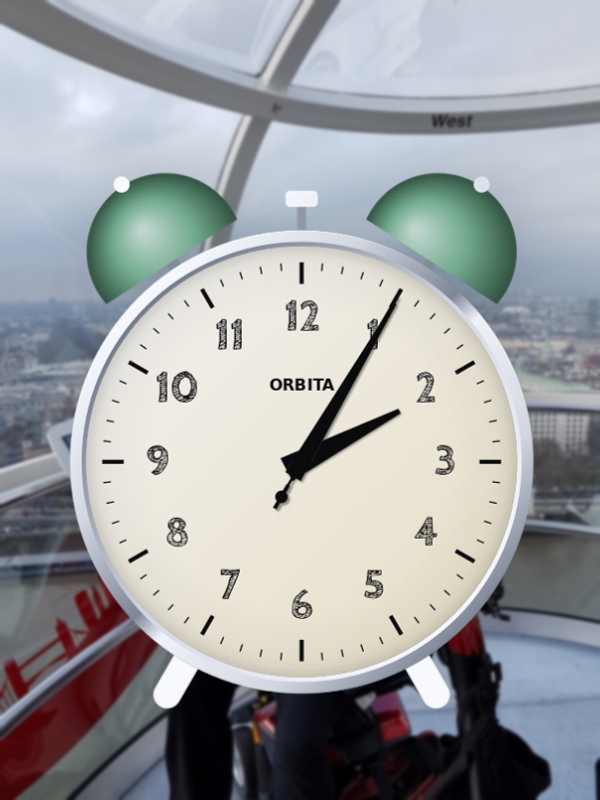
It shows 2,05,05
